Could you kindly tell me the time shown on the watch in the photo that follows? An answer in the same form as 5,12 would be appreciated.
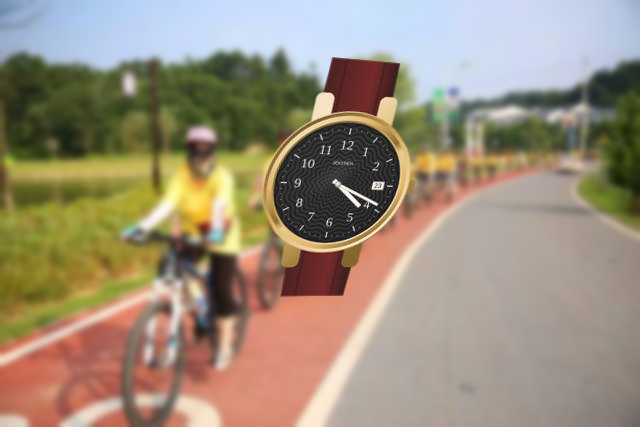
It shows 4,19
